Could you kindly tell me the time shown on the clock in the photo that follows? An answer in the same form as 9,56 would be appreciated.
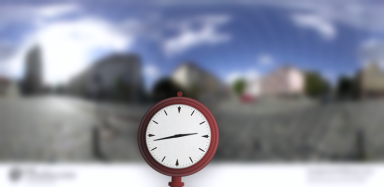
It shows 2,43
